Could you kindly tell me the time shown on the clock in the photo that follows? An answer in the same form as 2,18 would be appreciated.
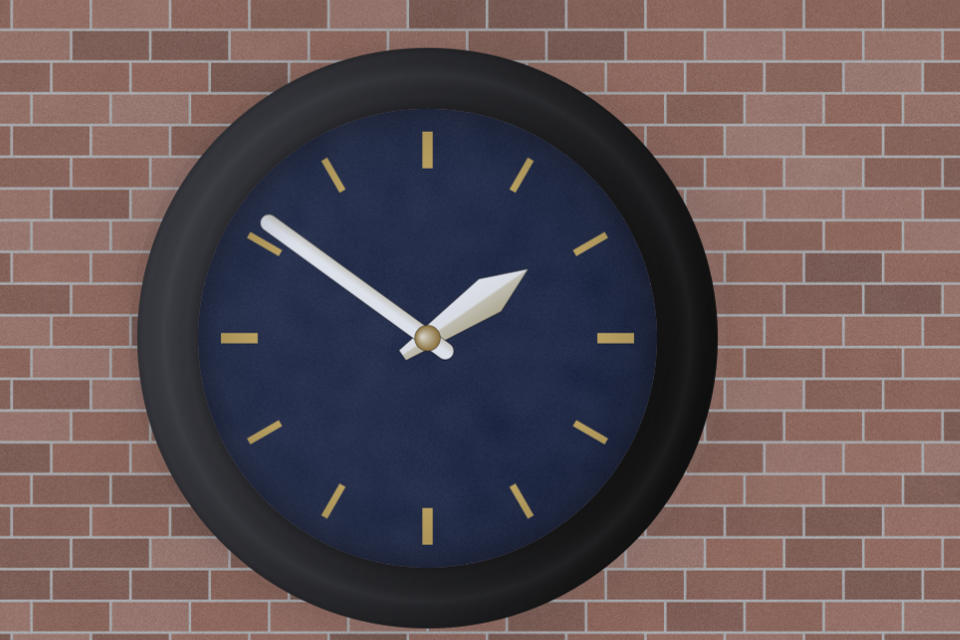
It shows 1,51
